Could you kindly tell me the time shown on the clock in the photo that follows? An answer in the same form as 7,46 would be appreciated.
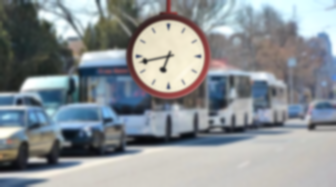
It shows 6,43
